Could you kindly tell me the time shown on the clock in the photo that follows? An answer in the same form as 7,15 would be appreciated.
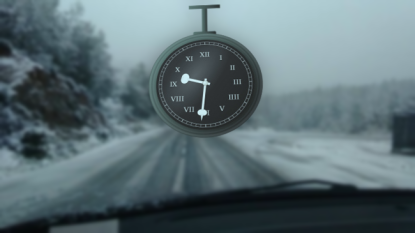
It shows 9,31
